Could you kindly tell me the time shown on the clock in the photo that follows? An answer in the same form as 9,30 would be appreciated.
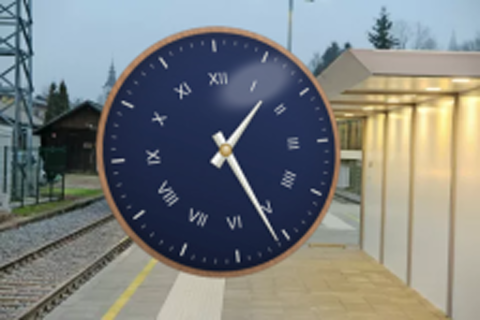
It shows 1,26
